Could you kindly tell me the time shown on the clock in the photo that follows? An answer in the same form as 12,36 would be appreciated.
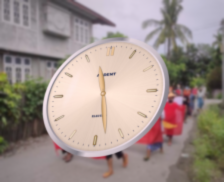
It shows 11,28
